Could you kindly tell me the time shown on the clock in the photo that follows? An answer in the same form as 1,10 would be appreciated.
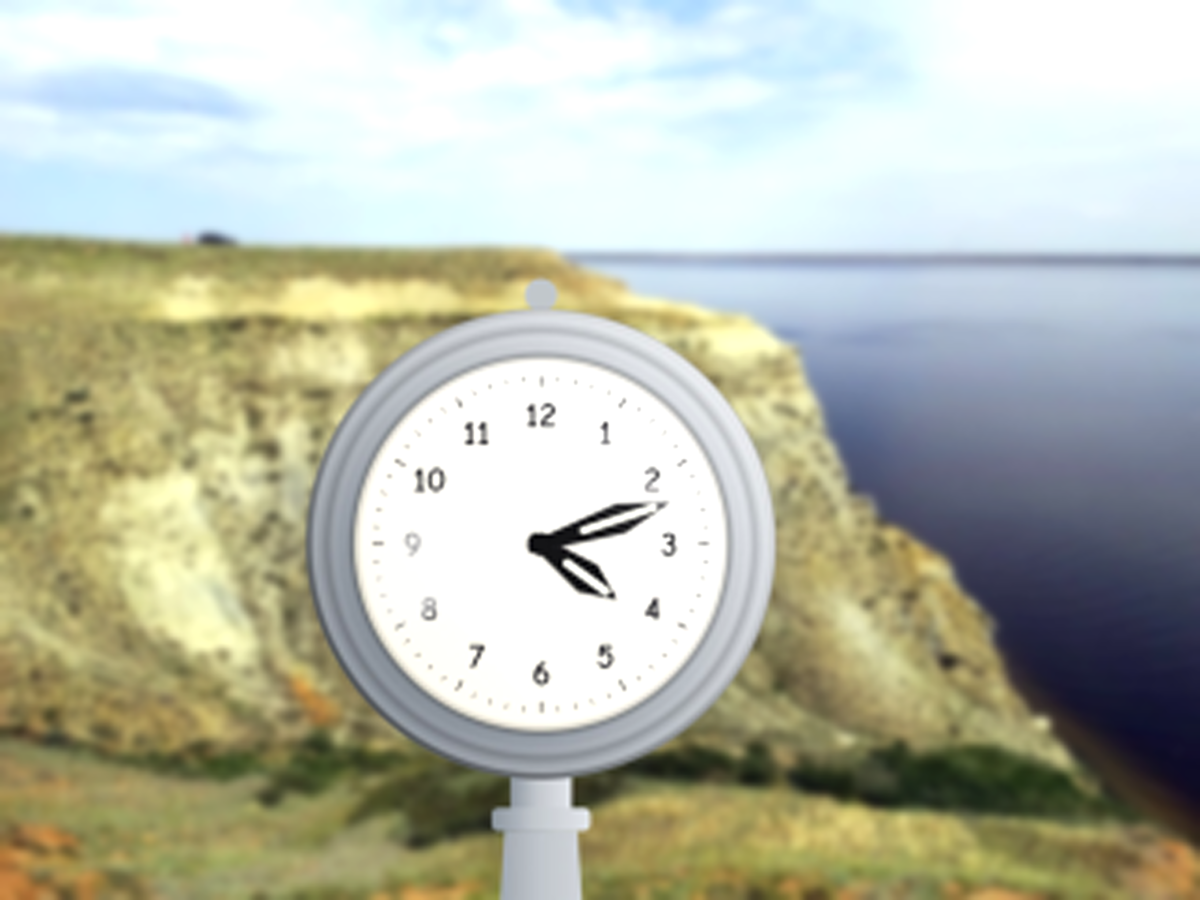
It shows 4,12
